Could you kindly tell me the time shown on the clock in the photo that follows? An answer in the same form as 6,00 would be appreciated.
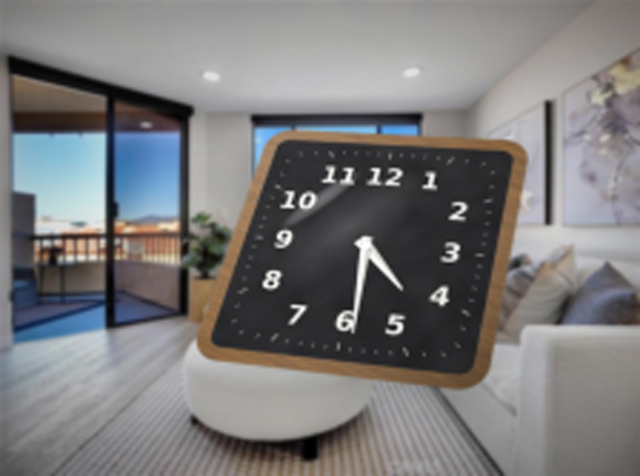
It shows 4,29
